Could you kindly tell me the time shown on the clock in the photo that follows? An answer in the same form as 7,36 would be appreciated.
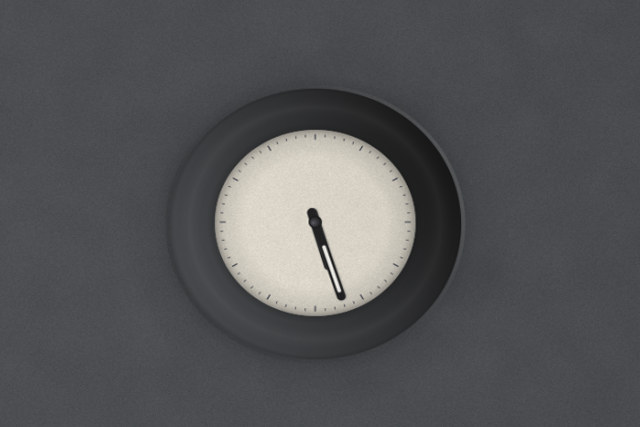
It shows 5,27
